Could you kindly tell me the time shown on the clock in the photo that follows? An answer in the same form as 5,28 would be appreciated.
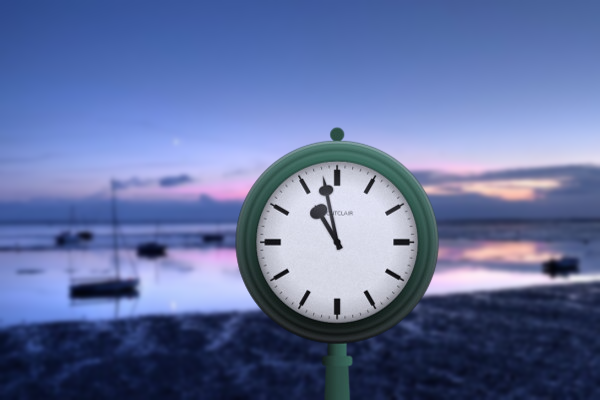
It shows 10,58
